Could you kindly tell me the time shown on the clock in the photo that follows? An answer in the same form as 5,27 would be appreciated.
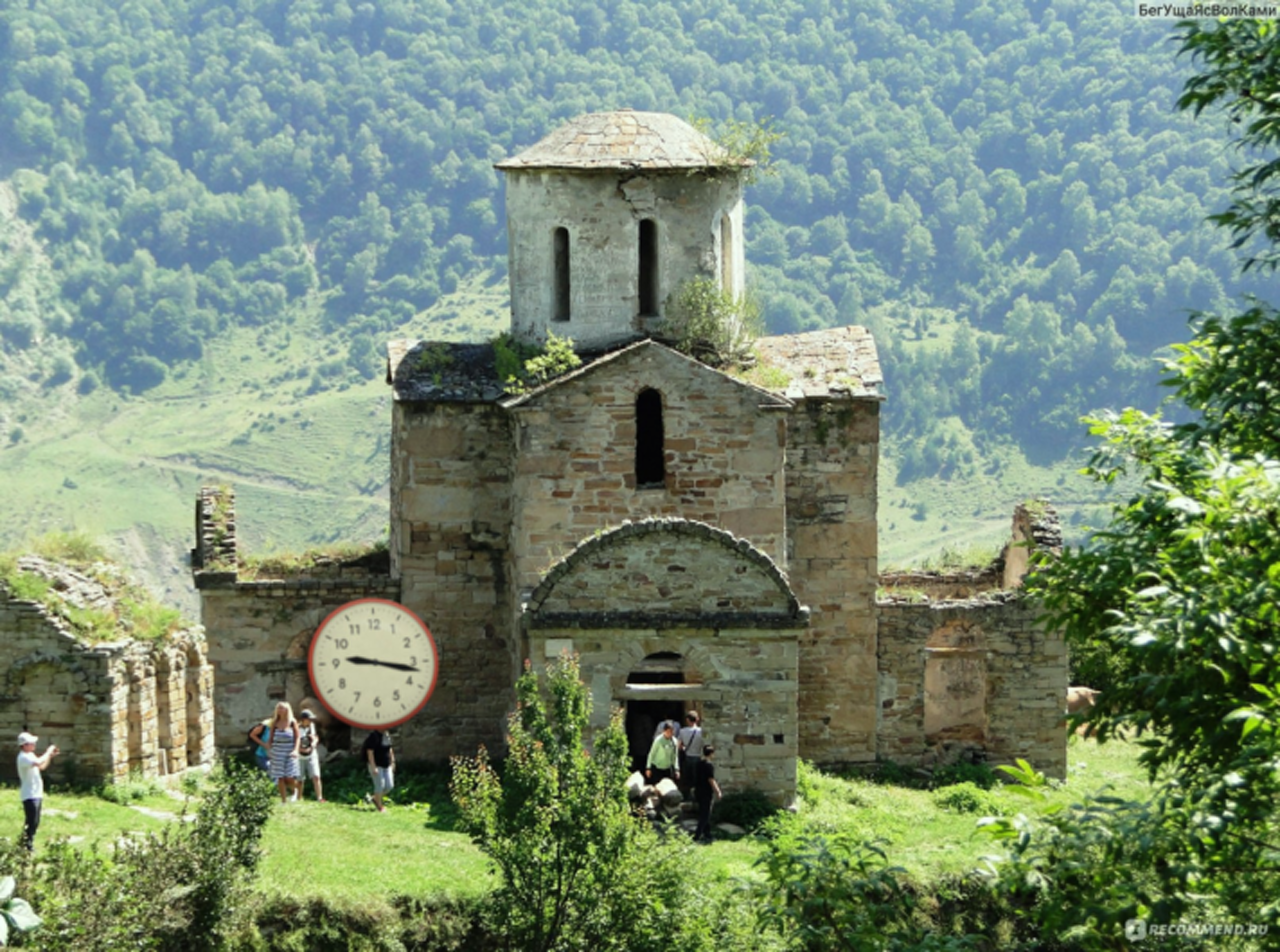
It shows 9,17
